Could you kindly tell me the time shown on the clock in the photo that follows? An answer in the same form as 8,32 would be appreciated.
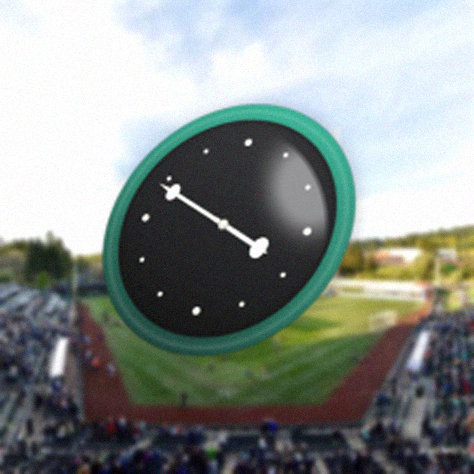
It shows 3,49
